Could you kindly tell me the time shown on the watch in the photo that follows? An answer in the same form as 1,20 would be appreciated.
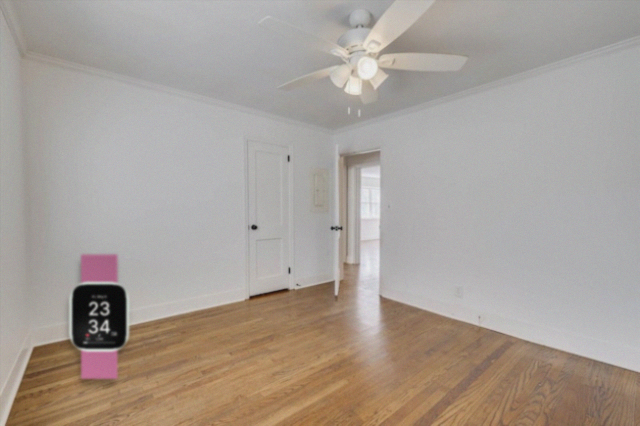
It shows 23,34
